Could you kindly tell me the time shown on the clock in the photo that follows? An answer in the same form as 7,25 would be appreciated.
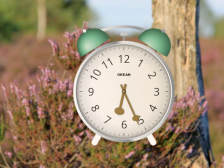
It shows 6,26
